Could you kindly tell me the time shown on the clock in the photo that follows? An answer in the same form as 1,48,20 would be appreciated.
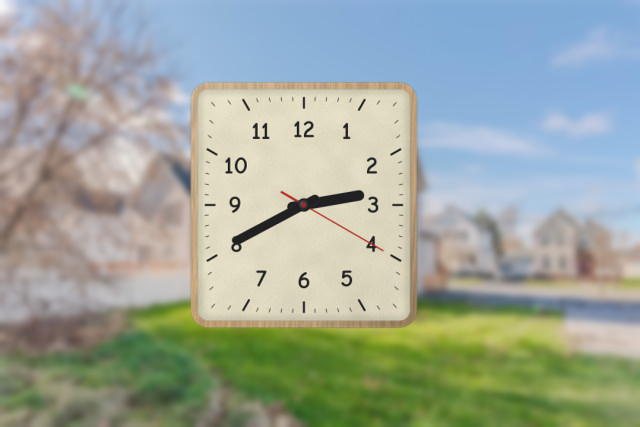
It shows 2,40,20
